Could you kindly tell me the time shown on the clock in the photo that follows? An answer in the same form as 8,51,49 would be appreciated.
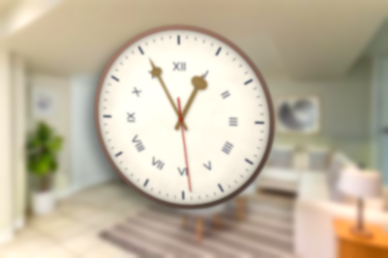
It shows 12,55,29
